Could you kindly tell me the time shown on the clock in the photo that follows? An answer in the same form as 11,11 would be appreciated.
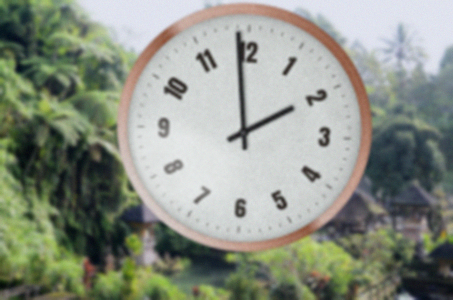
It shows 1,59
